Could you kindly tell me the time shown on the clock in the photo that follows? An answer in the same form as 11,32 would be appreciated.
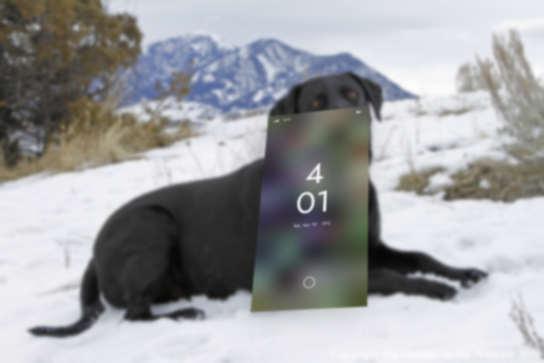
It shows 4,01
